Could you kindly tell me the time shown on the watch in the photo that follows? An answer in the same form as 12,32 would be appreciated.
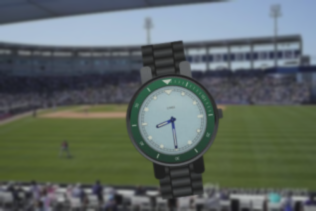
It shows 8,30
